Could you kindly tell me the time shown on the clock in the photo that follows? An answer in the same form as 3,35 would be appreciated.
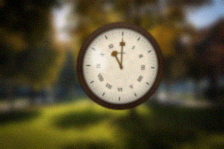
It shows 11,00
